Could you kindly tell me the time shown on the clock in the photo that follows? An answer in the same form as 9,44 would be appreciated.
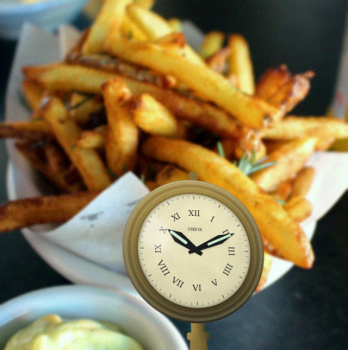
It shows 10,11
